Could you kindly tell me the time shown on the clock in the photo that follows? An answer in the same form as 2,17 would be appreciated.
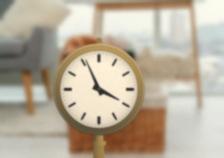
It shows 3,56
